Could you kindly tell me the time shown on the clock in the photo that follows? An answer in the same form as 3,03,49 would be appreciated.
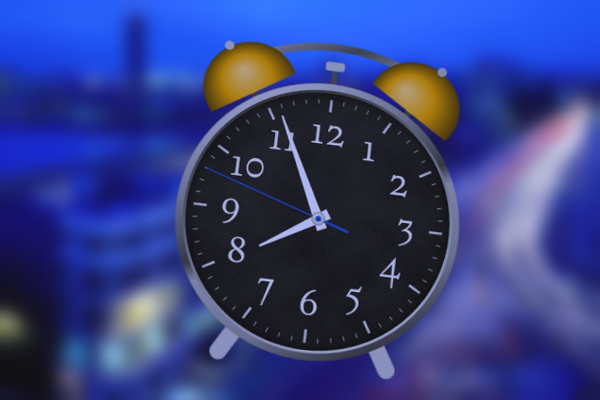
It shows 7,55,48
